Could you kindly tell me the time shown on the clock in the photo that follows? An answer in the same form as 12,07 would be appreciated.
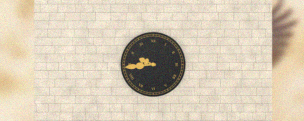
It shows 9,44
